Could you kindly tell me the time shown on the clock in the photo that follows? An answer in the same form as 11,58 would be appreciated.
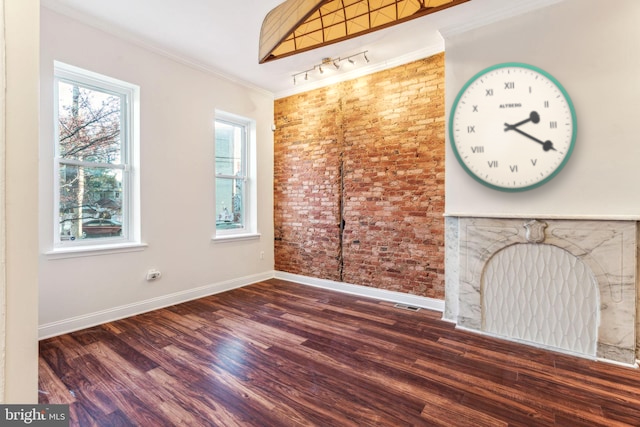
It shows 2,20
